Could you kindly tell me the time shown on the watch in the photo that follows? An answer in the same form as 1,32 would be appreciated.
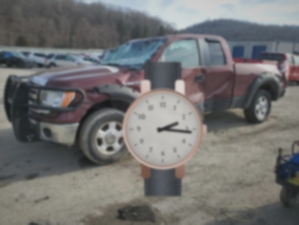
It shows 2,16
